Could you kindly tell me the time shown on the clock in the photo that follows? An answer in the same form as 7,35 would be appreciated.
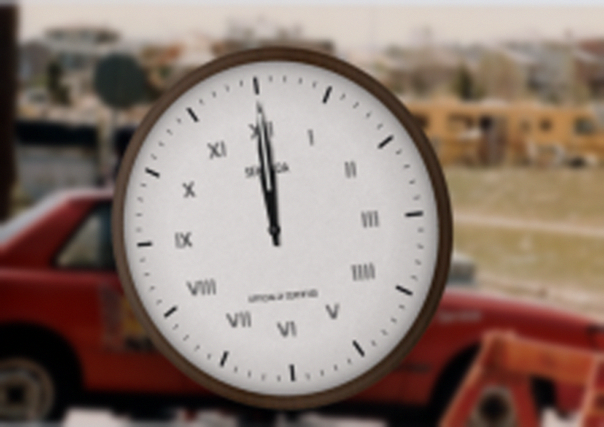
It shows 12,00
